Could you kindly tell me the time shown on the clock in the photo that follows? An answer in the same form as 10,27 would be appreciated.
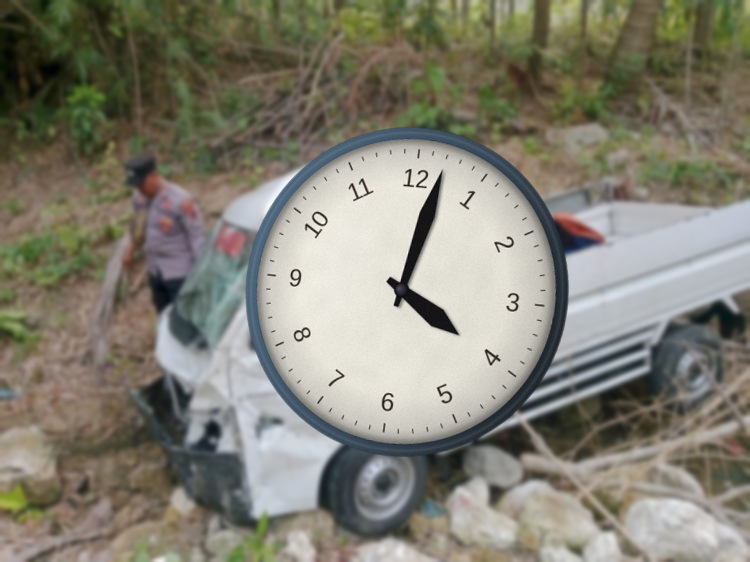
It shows 4,02
